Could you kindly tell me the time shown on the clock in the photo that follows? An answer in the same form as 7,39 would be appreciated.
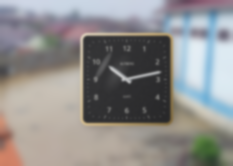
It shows 10,13
